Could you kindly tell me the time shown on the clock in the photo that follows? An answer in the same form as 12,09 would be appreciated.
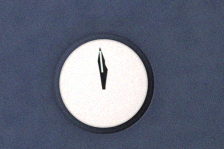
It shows 11,59
